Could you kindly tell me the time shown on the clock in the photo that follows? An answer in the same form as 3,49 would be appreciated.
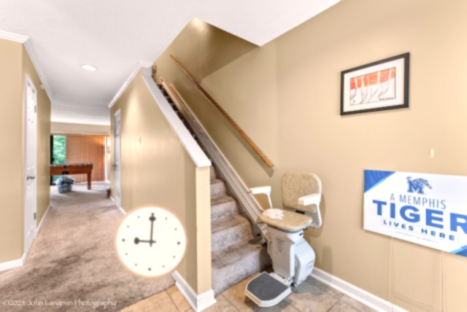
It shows 9,00
